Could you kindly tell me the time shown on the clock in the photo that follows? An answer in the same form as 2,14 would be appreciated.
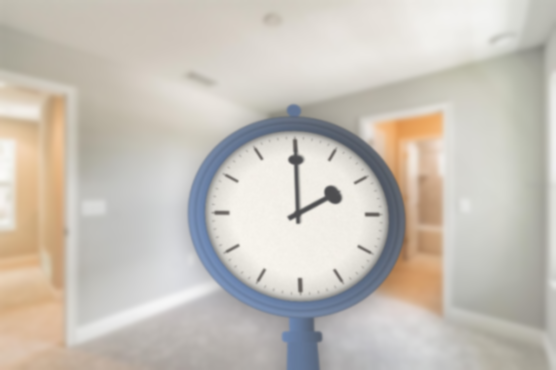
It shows 2,00
